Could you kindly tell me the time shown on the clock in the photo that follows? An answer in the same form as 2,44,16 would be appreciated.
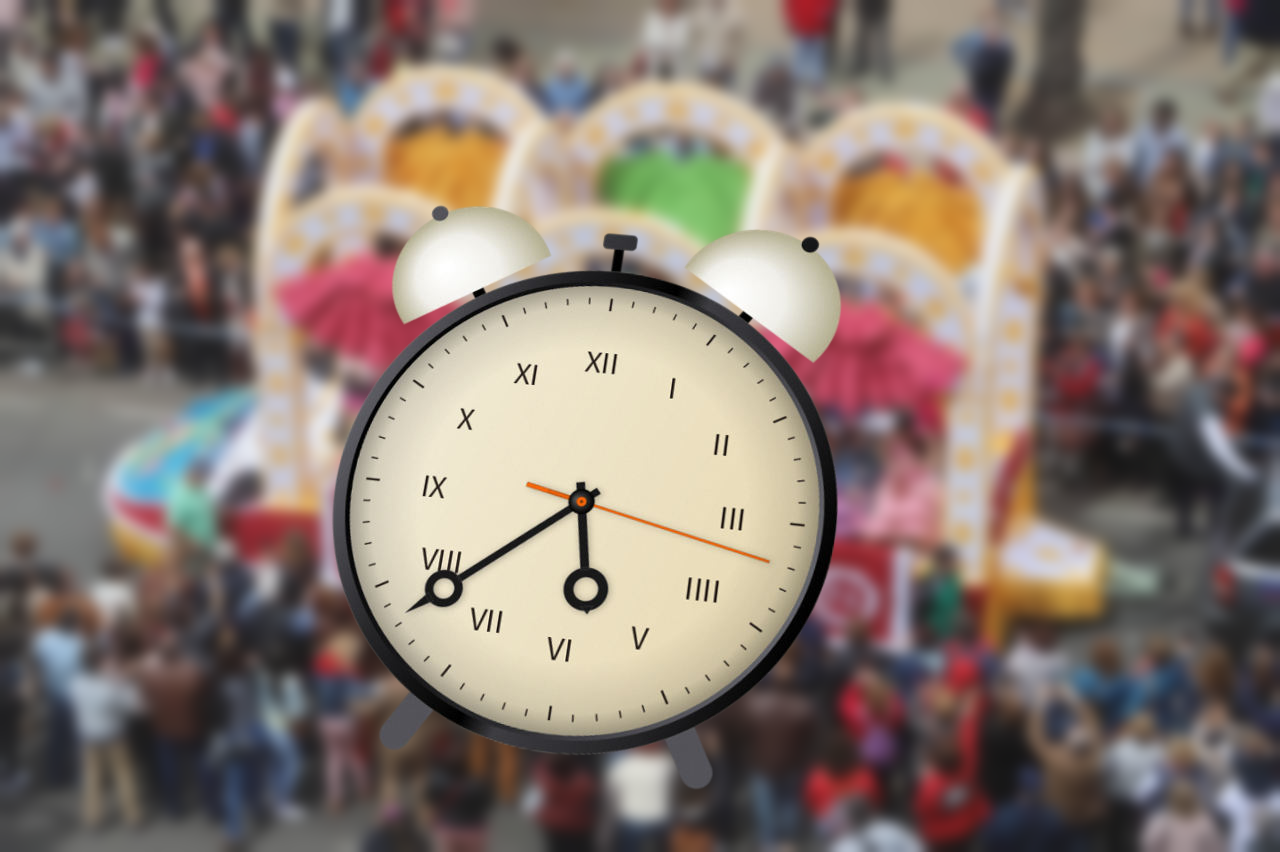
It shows 5,38,17
